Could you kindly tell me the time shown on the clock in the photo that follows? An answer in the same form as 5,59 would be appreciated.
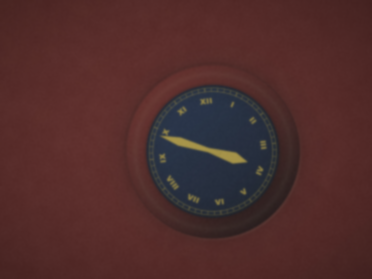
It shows 3,49
